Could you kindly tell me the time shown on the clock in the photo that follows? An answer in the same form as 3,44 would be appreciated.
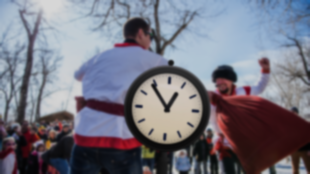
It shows 12,54
